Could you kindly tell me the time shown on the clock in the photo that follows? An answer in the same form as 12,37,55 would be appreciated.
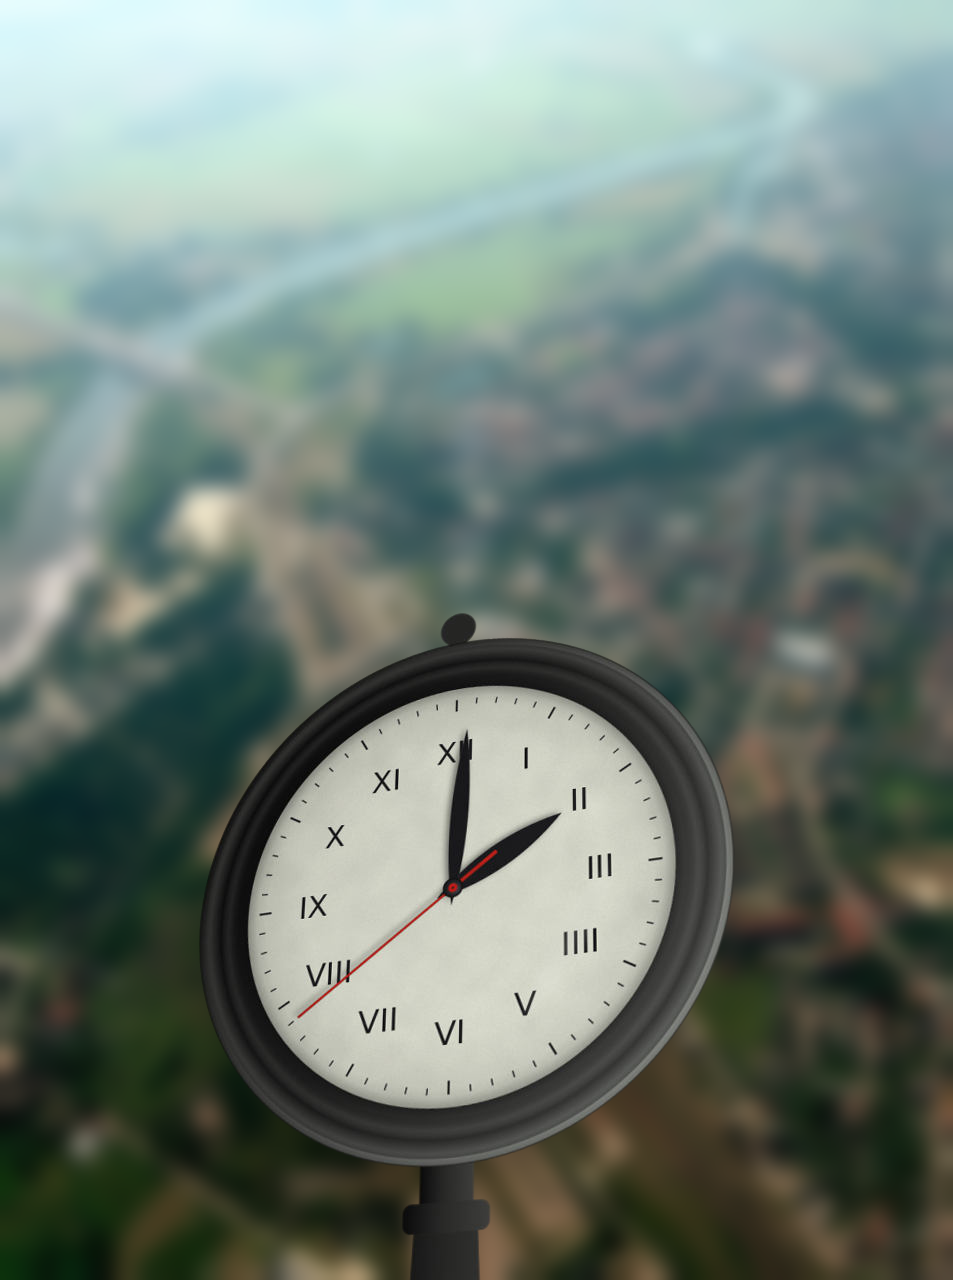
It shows 2,00,39
